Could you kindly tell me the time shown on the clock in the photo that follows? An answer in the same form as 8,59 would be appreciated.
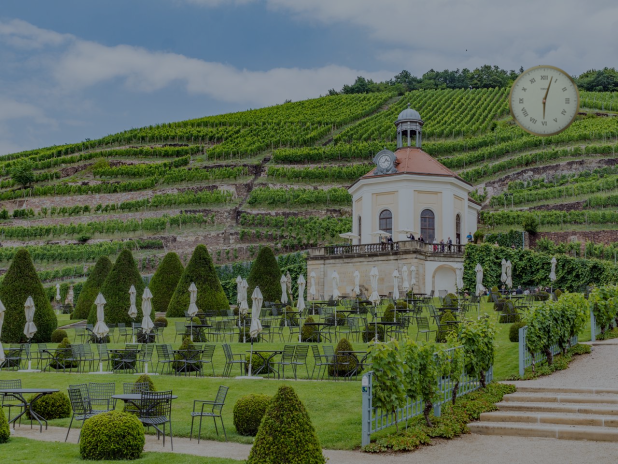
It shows 6,03
